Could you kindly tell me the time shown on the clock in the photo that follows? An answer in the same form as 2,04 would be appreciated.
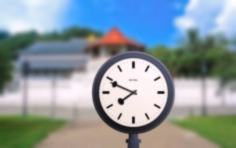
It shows 7,49
